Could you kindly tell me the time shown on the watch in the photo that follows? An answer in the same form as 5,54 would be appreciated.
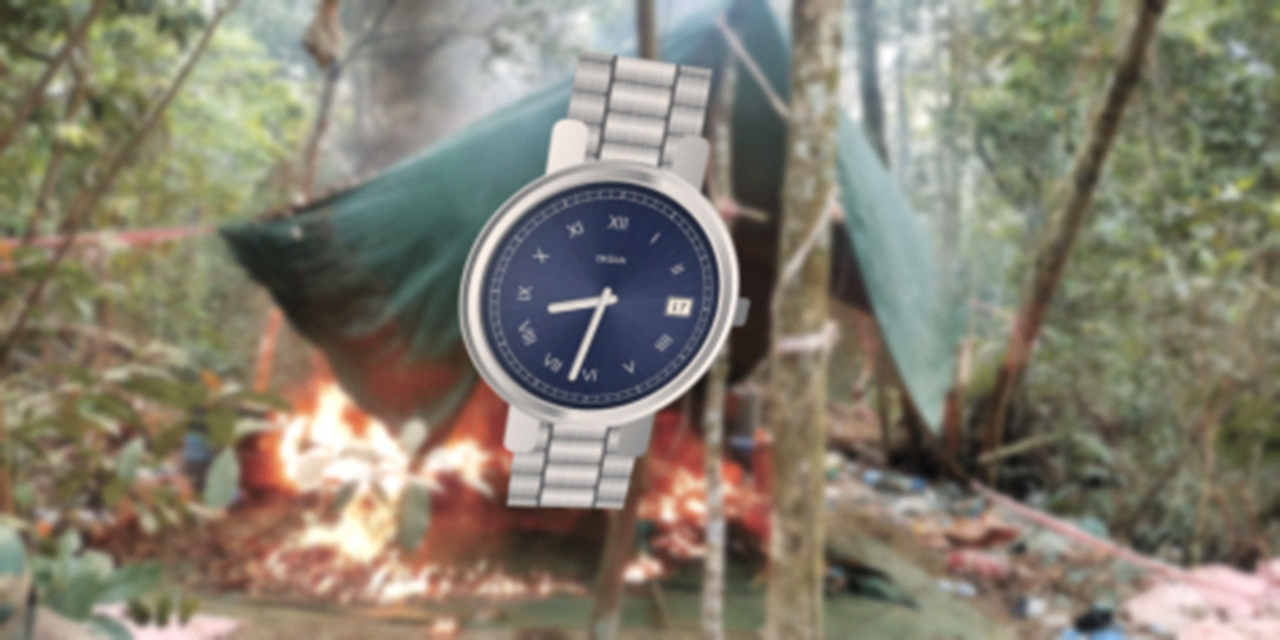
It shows 8,32
